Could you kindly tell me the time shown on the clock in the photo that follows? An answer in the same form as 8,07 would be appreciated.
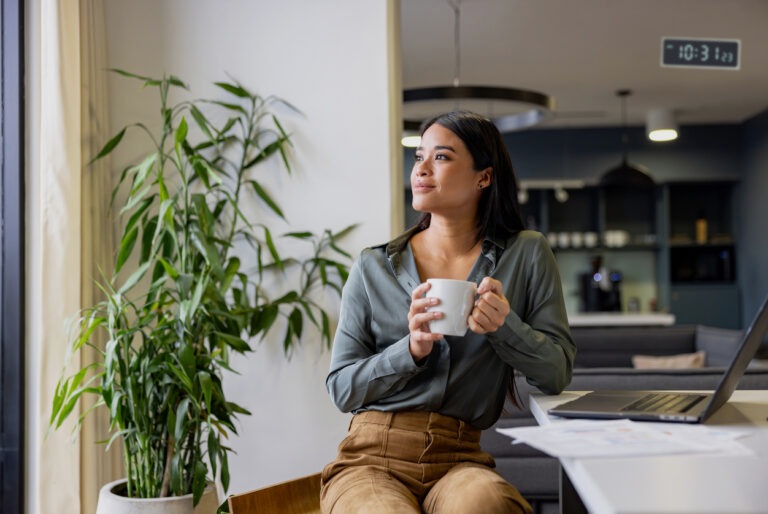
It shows 10,31
